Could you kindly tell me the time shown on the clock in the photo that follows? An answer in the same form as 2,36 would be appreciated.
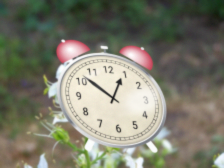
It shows 12,52
